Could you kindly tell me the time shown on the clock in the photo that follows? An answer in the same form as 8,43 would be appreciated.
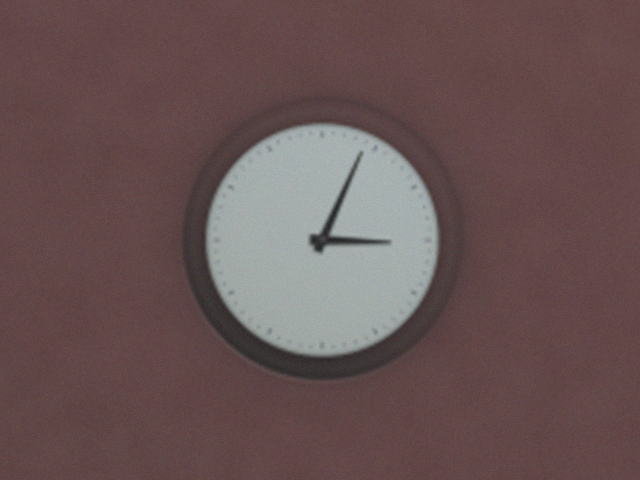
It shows 3,04
